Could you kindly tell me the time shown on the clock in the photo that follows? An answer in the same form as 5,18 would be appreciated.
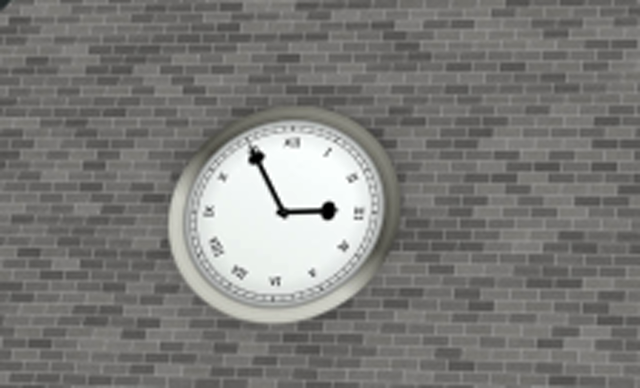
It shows 2,55
